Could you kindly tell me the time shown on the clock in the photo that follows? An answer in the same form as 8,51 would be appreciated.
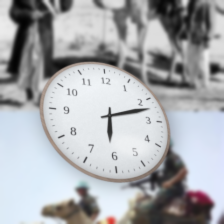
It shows 6,12
